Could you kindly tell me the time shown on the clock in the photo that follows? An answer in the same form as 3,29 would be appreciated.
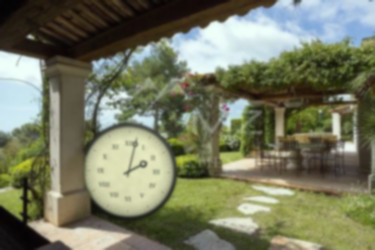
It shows 2,02
